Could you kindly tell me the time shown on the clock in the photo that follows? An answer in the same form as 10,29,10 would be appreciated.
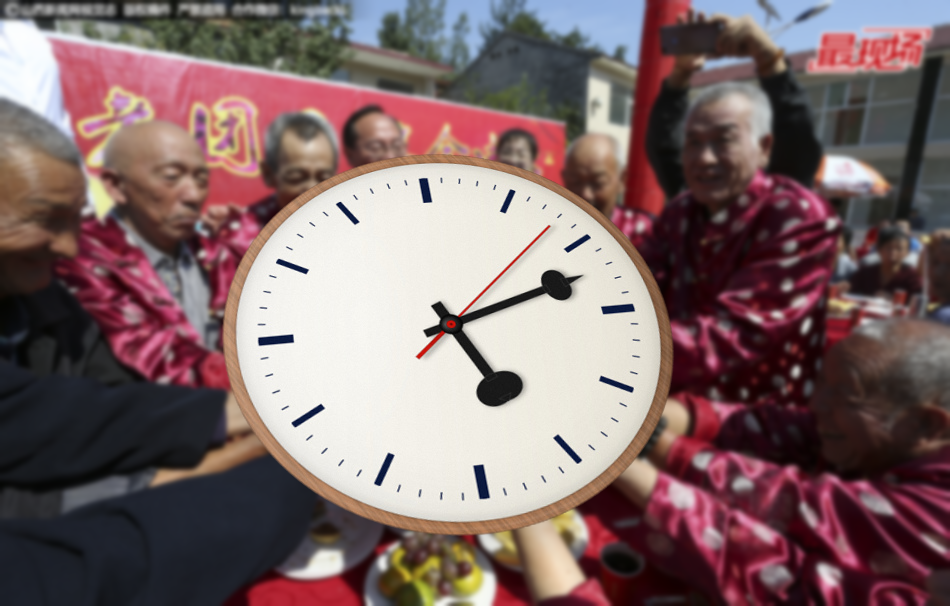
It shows 5,12,08
